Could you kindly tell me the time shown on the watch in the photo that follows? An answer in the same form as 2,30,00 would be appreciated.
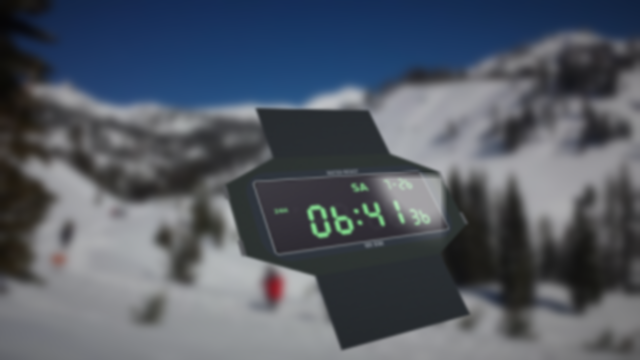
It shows 6,41,36
